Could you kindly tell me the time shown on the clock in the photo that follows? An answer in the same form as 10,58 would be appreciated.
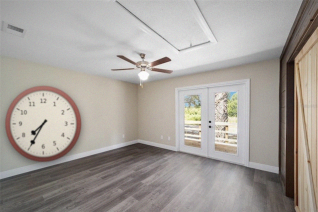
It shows 7,35
